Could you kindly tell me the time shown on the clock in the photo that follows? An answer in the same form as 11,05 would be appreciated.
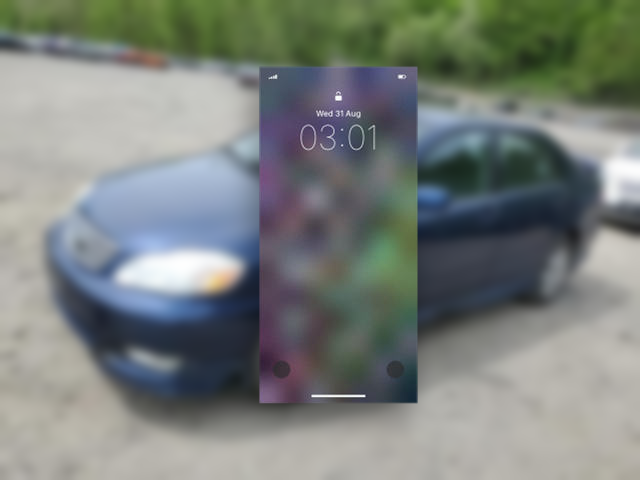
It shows 3,01
